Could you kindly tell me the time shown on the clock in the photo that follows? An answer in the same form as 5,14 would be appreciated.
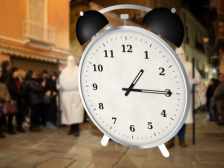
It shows 1,15
